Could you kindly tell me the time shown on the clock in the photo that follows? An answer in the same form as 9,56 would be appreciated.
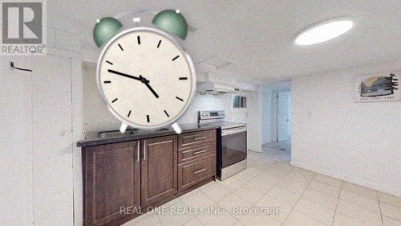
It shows 4,48
